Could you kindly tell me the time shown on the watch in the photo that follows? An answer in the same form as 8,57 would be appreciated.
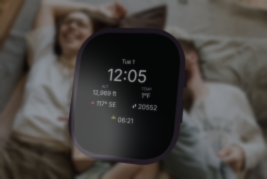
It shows 12,05
